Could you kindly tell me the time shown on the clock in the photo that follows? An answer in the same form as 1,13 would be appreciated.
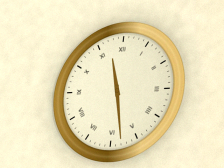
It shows 11,28
